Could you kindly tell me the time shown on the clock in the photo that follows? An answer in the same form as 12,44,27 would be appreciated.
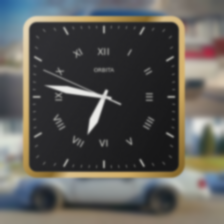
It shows 6,46,49
